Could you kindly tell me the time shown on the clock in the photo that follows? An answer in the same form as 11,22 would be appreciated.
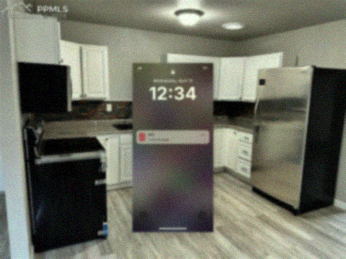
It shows 12,34
